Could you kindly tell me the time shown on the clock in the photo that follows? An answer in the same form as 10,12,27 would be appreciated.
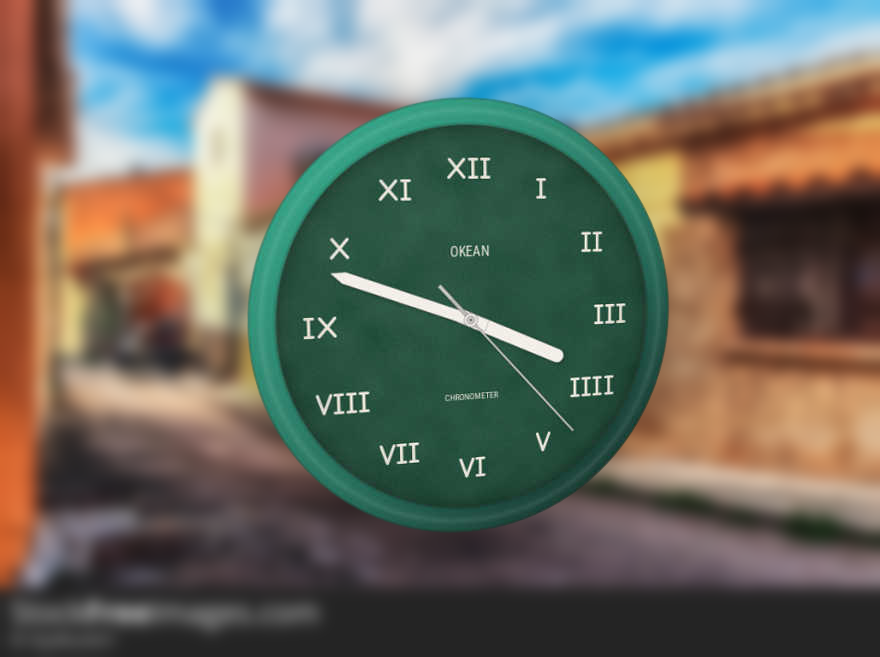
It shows 3,48,23
